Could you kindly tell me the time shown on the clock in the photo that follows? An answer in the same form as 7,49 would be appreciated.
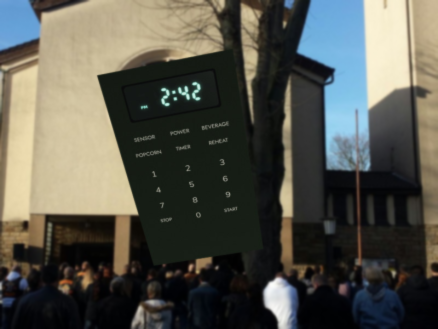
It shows 2,42
